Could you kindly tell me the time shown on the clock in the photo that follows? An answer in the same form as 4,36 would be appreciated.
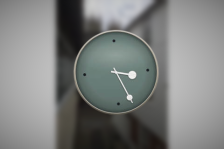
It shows 3,26
